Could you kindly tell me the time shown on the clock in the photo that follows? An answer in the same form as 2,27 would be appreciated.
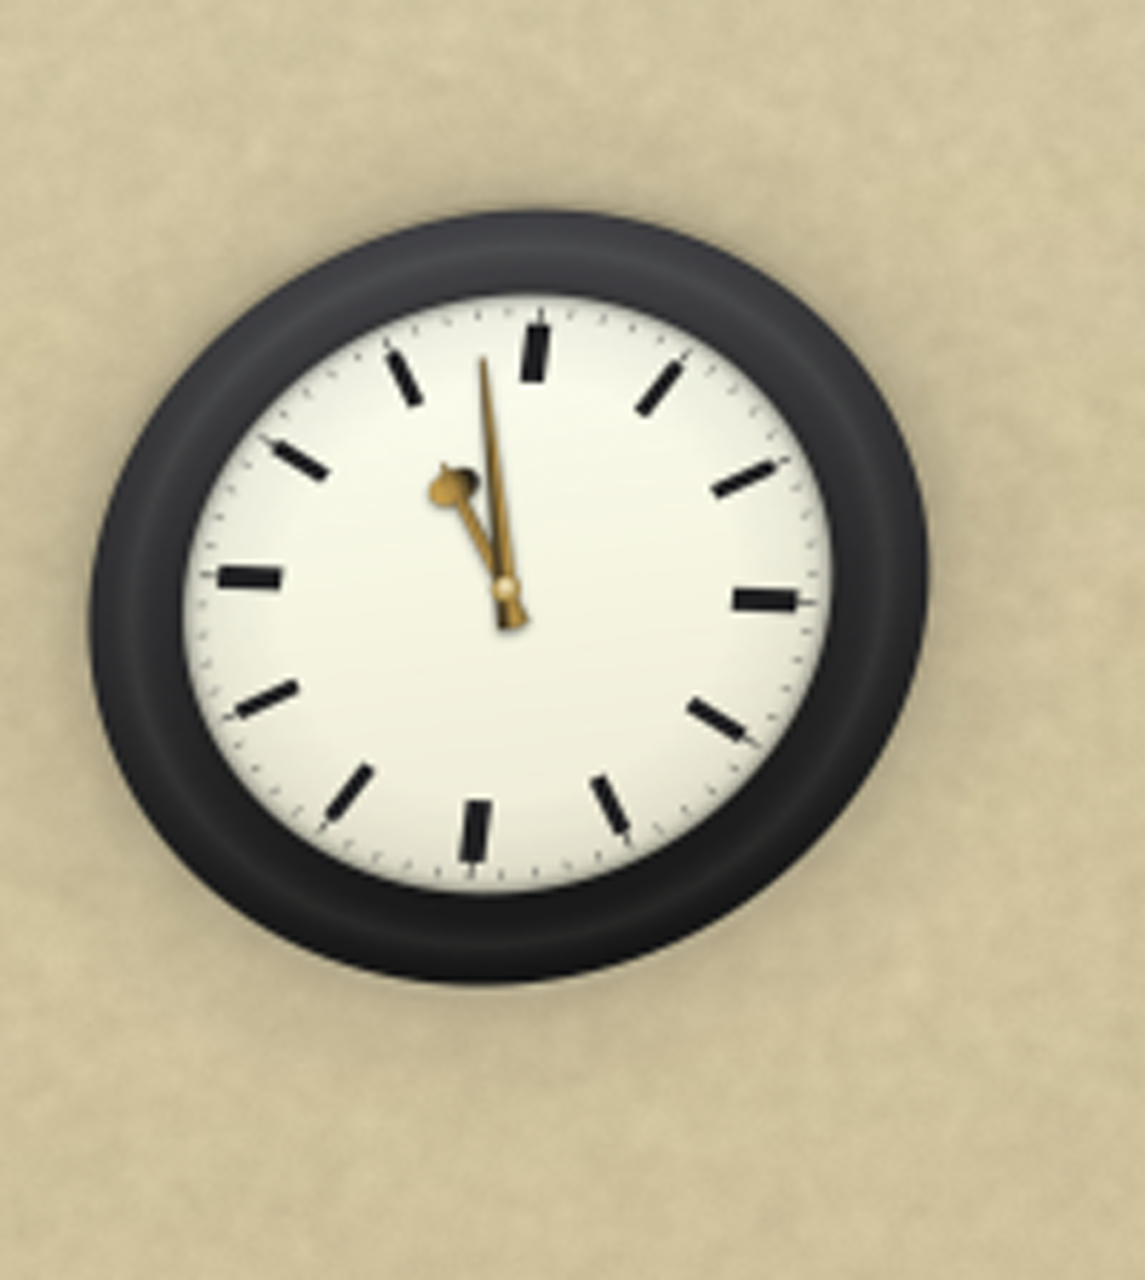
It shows 10,58
